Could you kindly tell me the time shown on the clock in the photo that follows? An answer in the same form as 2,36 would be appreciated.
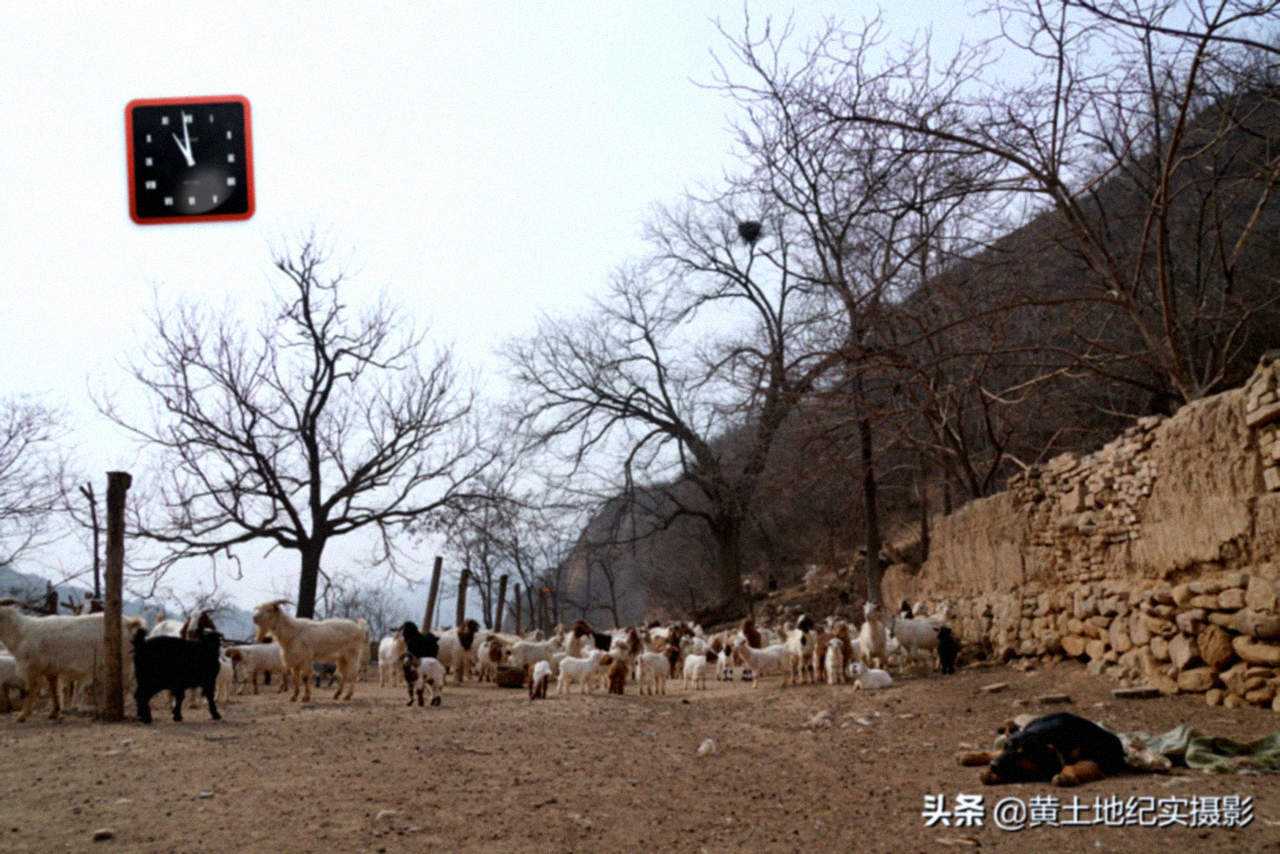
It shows 10,59
